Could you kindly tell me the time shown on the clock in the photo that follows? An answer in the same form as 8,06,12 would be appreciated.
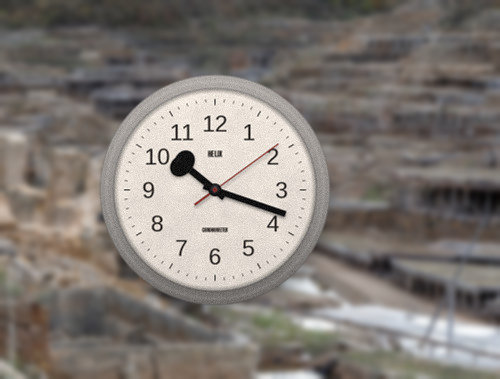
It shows 10,18,09
